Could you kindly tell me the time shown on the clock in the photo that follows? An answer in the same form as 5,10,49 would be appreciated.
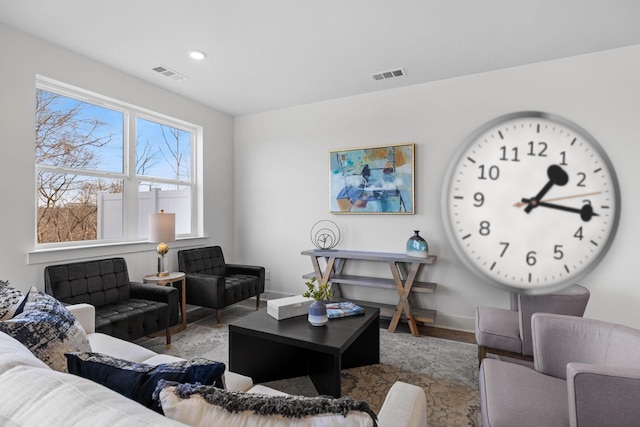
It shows 1,16,13
